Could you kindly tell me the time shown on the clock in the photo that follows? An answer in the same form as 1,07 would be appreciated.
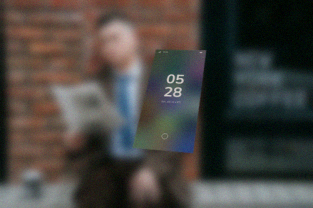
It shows 5,28
